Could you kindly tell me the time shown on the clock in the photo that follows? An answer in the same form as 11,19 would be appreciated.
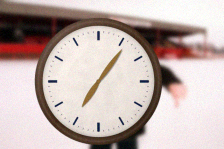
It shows 7,06
